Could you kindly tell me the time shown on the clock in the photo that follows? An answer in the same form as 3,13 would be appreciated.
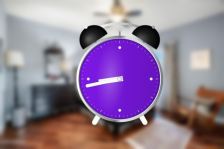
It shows 8,43
